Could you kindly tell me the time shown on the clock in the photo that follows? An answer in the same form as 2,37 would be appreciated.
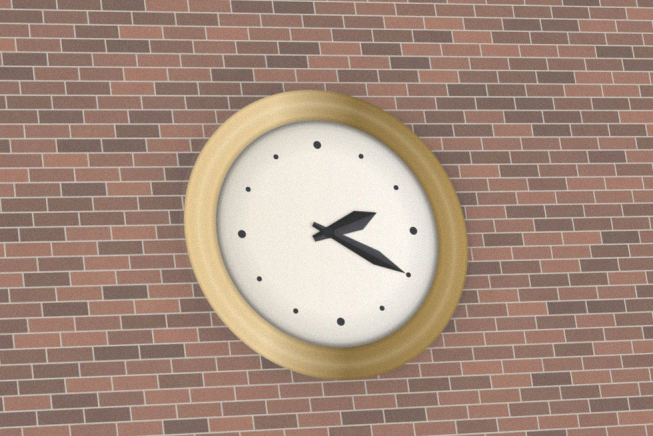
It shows 2,20
